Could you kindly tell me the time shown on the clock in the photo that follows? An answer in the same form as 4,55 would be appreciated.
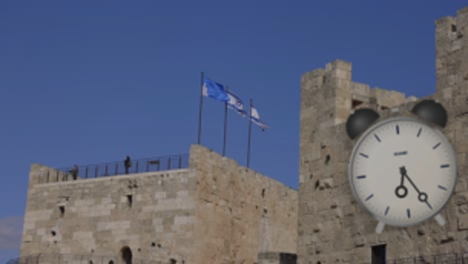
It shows 6,25
